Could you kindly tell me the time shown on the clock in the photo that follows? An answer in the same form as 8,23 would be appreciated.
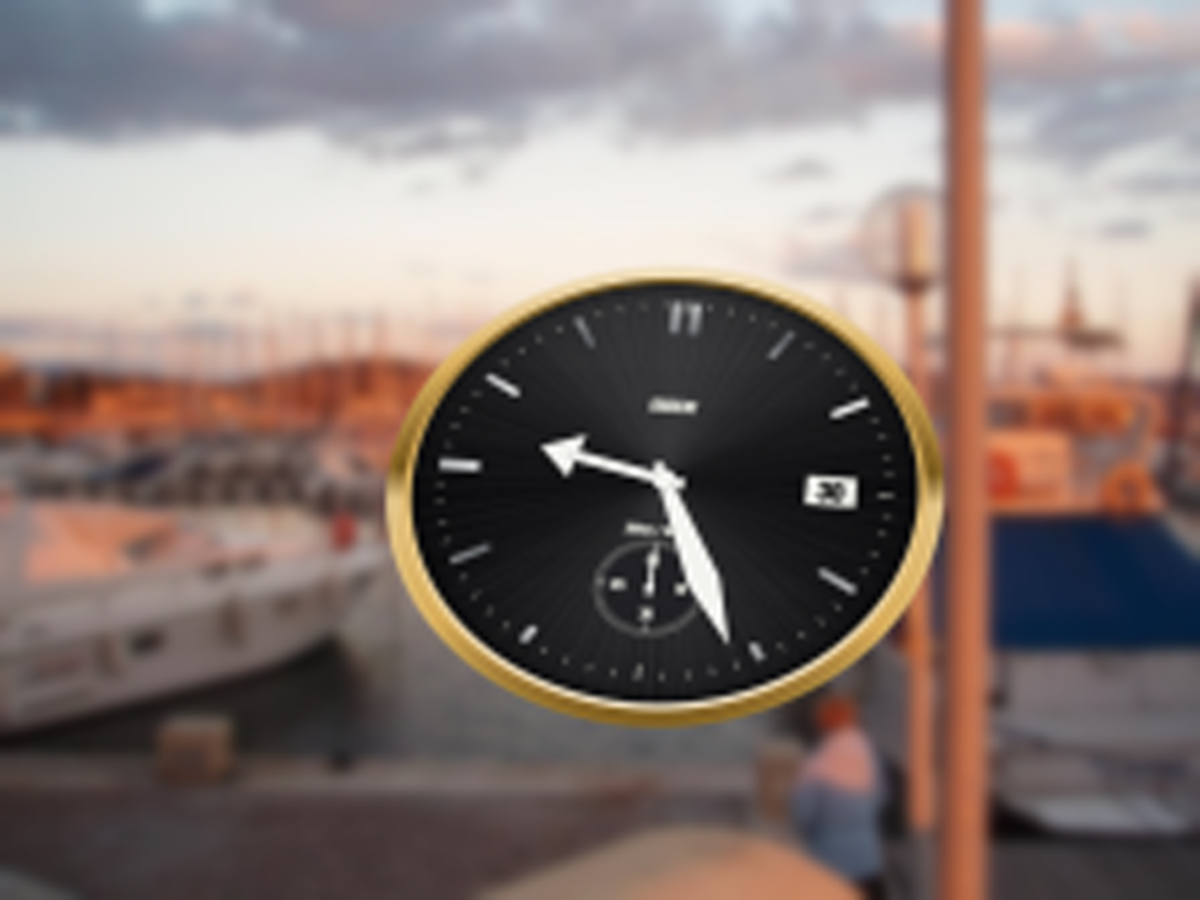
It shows 9,26
